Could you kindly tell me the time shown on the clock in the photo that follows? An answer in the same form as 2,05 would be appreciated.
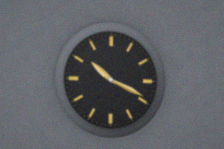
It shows 10,19
